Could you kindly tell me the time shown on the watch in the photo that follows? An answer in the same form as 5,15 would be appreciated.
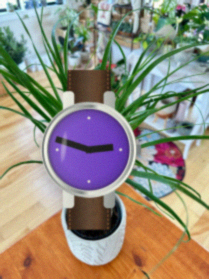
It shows 2,48
